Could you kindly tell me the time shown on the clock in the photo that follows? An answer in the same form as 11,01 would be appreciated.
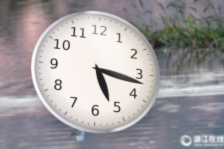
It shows 5,17
